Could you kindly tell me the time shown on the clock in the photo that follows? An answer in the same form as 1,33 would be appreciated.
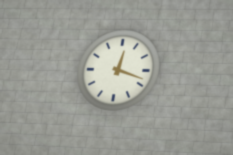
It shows 12,18
